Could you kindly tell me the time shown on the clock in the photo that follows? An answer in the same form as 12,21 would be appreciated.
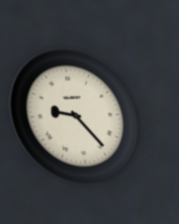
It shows 9,24
